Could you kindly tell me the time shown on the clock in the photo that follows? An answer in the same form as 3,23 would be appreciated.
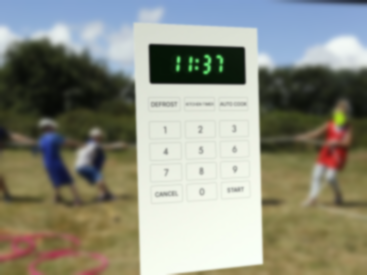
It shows 11,37
